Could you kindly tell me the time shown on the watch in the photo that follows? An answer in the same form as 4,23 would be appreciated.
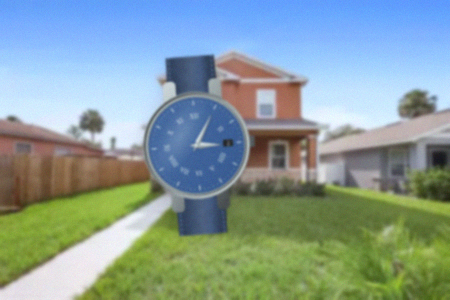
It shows 3,05
